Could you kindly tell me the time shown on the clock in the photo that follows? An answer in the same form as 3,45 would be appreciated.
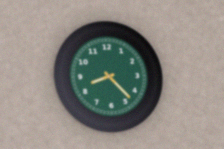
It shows 8,23
